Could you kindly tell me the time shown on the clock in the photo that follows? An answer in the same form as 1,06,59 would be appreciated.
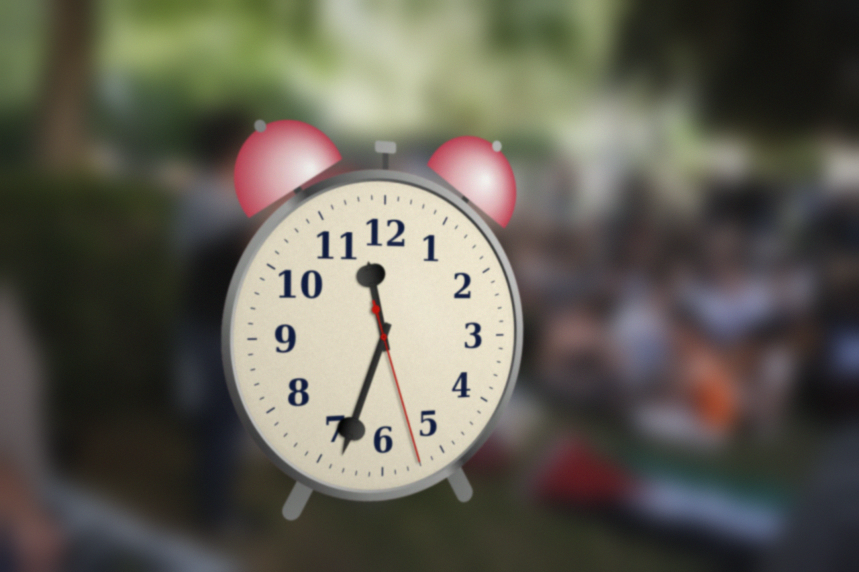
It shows 11,33,27
